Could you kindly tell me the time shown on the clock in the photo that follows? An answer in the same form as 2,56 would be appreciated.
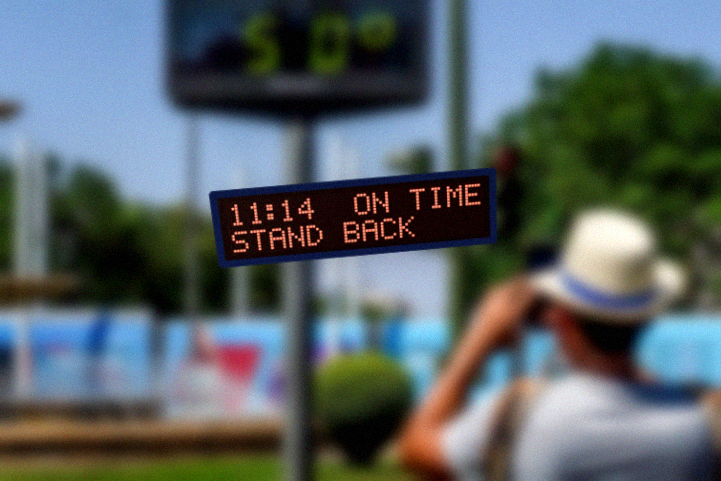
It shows 11,14
